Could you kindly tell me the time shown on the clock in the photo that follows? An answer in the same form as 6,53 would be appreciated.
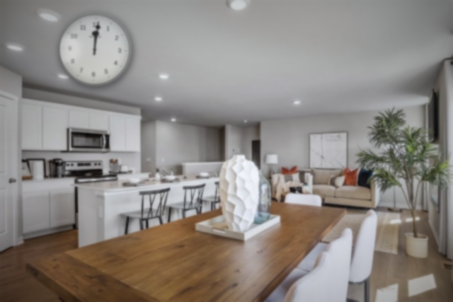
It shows 12,01
